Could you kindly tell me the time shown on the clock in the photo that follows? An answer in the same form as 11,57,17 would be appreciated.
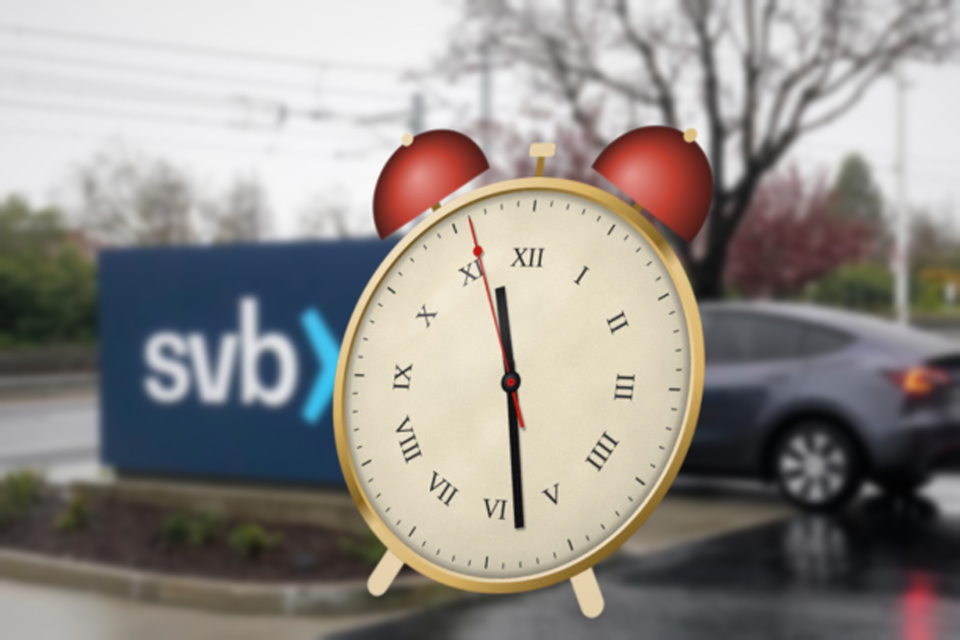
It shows 11,27,56
